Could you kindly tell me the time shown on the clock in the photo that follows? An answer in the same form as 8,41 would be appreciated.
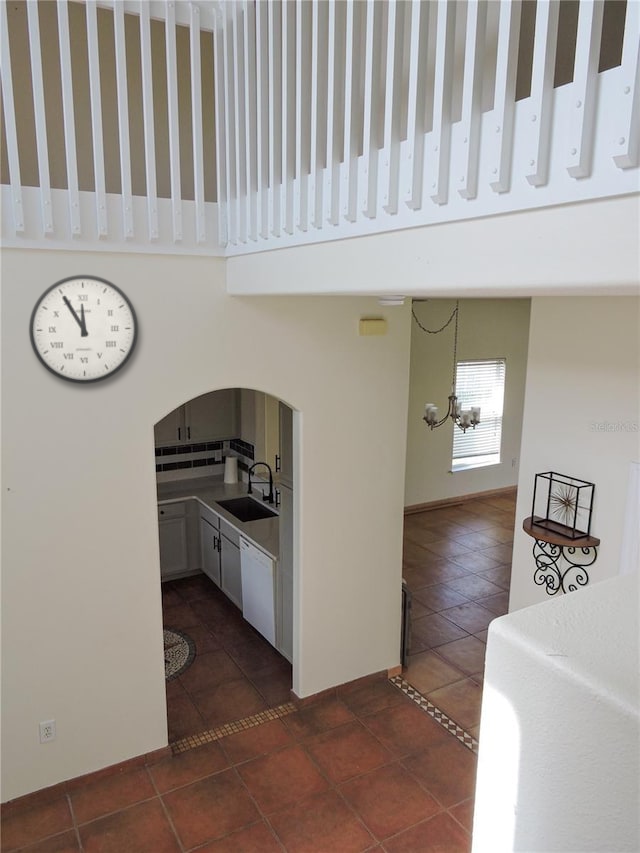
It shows 11,55
